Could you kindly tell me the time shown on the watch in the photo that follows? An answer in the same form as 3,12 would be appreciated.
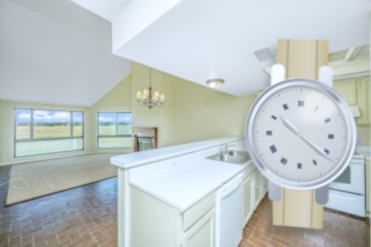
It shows 10,21
